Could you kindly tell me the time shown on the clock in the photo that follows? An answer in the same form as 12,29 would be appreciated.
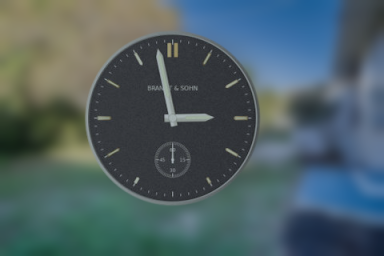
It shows 2,58
